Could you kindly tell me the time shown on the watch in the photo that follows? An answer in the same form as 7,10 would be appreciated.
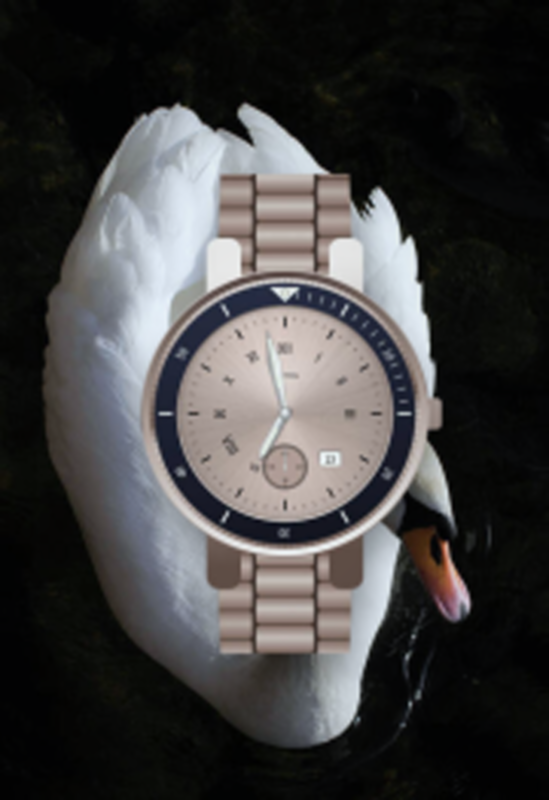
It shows 6,58
